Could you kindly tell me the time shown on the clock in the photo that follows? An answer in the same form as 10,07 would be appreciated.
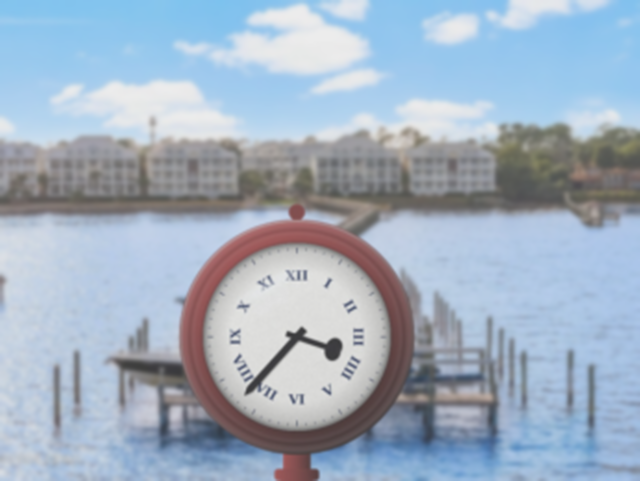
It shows 3,37
